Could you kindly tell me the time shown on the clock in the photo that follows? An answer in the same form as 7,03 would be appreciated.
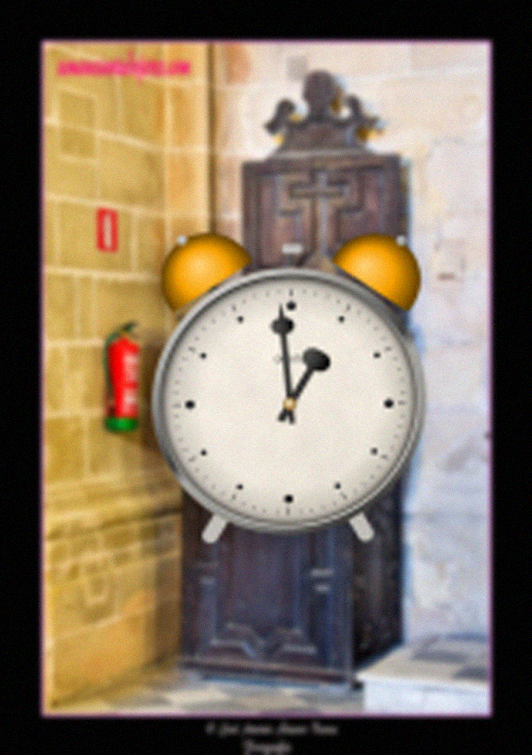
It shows 12,59
